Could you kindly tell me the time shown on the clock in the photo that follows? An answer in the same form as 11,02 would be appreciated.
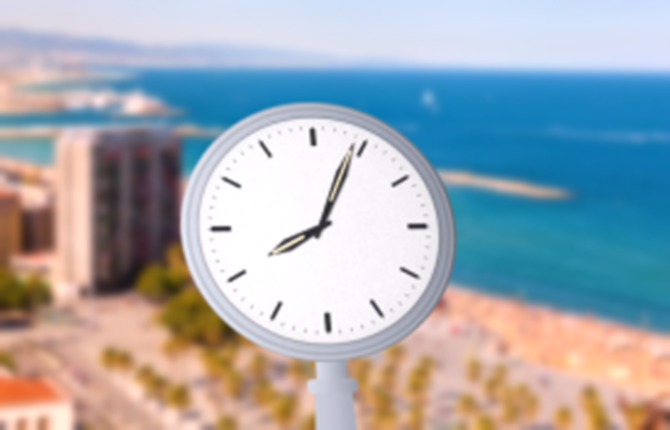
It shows 8,04
